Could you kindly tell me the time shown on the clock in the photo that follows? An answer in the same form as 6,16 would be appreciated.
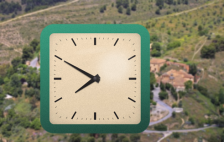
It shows 7,50
